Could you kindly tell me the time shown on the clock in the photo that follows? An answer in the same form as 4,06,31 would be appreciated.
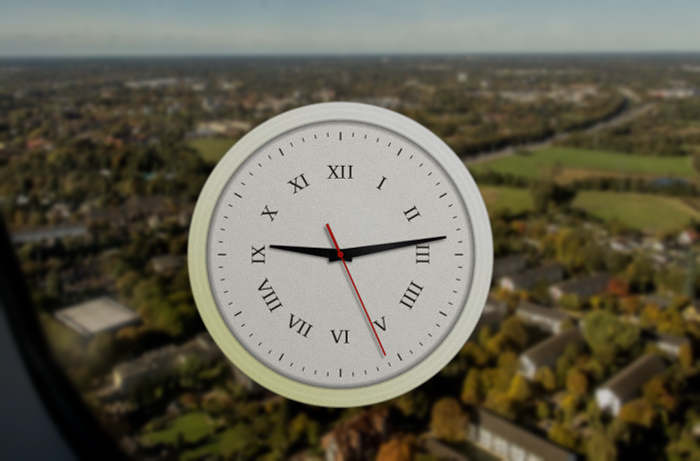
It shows 9,13,26
